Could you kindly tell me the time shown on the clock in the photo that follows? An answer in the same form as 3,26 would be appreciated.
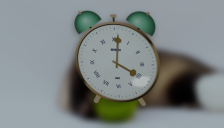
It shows 4,01
